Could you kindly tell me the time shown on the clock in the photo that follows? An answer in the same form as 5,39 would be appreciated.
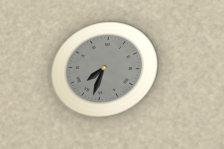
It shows 7,32
